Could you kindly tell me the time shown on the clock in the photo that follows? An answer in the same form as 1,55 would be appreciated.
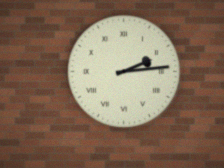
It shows 2,14
